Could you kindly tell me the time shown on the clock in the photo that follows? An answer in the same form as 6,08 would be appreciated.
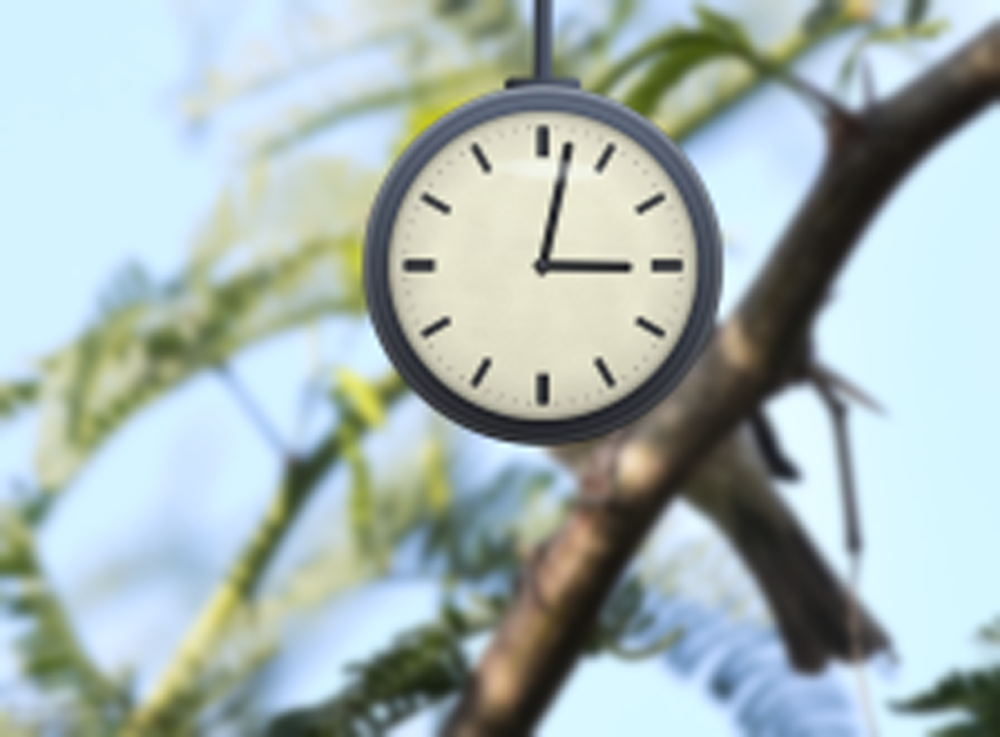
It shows 3,02
